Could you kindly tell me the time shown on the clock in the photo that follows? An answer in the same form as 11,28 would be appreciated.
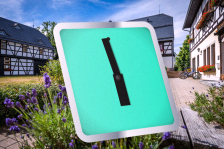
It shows 5,59
